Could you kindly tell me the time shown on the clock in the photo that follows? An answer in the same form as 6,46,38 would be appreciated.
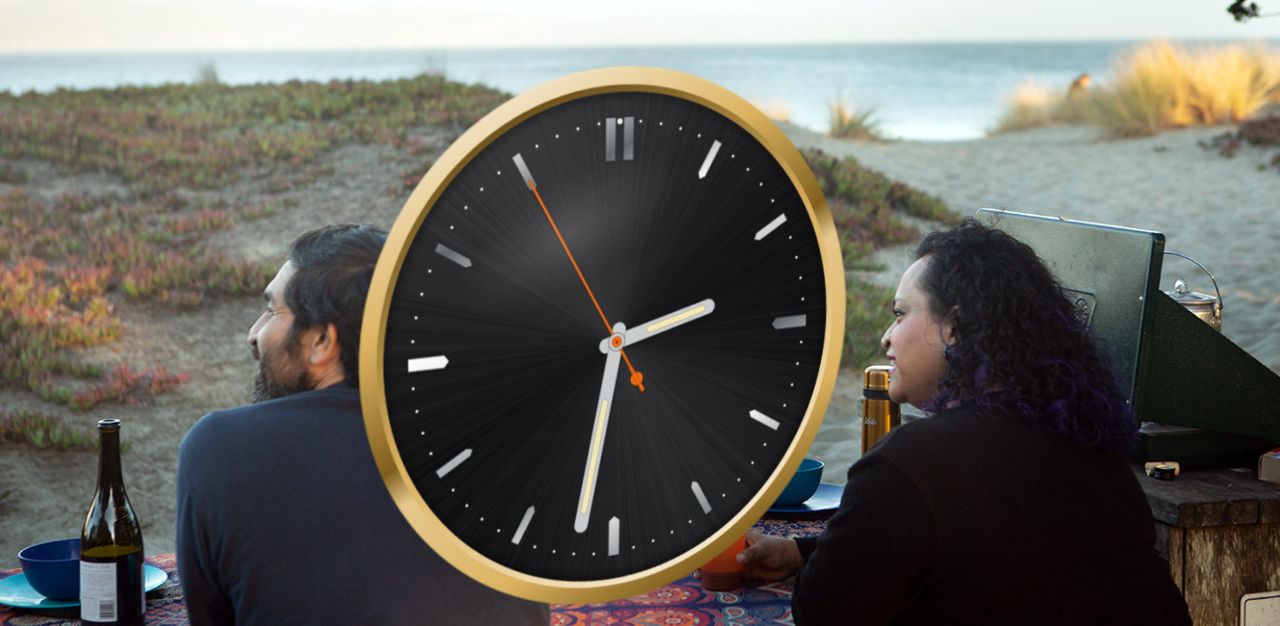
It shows 2,31,55
